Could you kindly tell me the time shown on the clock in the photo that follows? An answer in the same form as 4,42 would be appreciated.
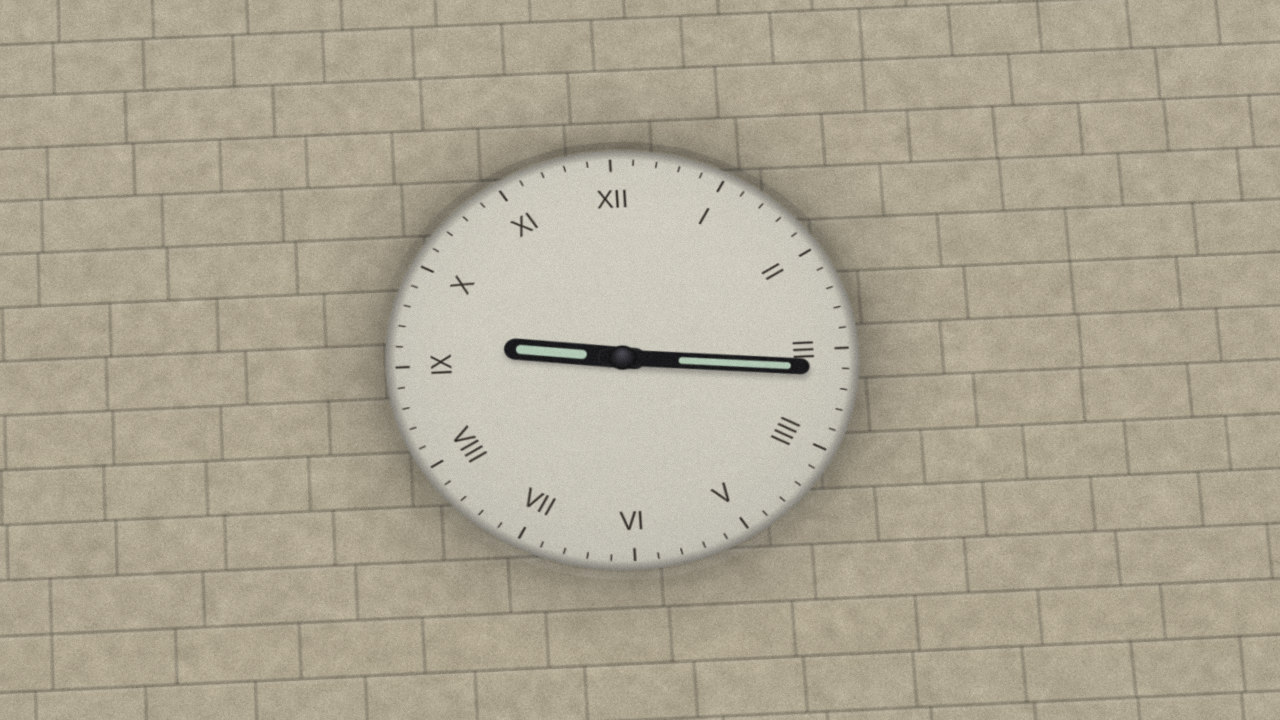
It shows 9,16
